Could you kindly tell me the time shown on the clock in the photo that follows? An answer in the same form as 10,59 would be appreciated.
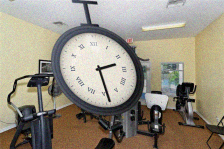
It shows 2,29
